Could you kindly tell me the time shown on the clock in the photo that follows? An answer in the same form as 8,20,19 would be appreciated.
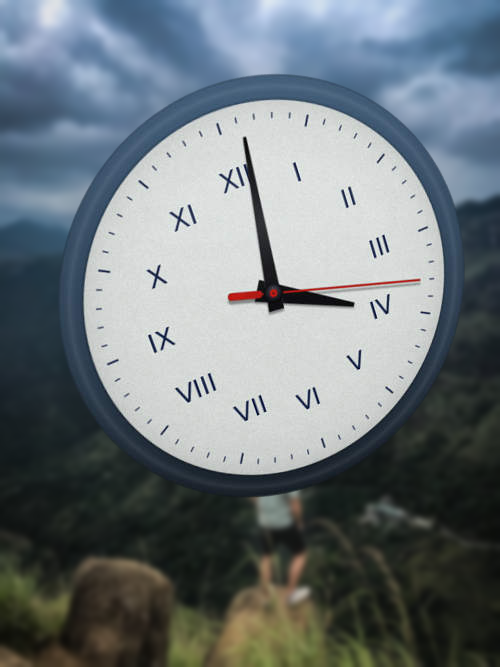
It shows 4,01,18
